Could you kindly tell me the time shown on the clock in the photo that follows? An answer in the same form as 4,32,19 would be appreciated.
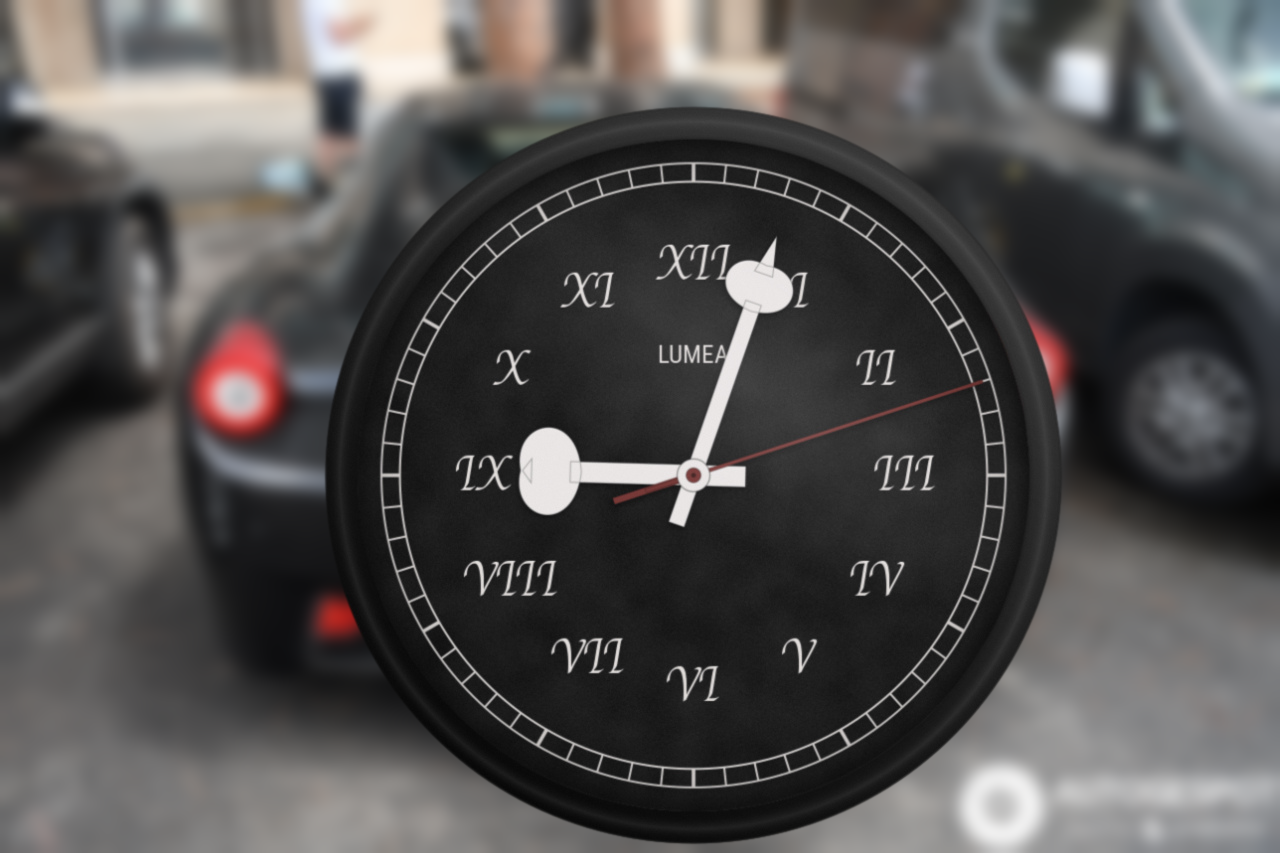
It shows 9,03,12
